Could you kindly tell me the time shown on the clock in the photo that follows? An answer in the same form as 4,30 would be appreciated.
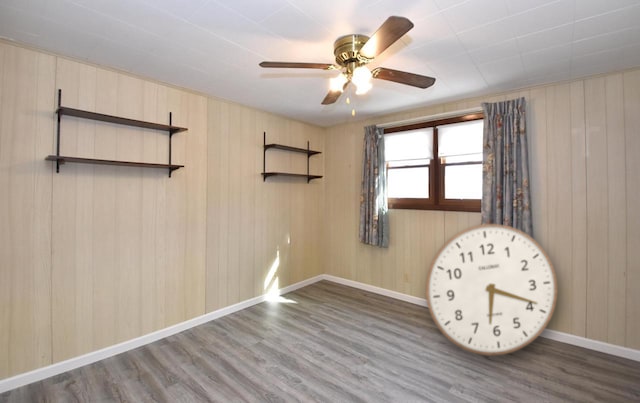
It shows 6,19
